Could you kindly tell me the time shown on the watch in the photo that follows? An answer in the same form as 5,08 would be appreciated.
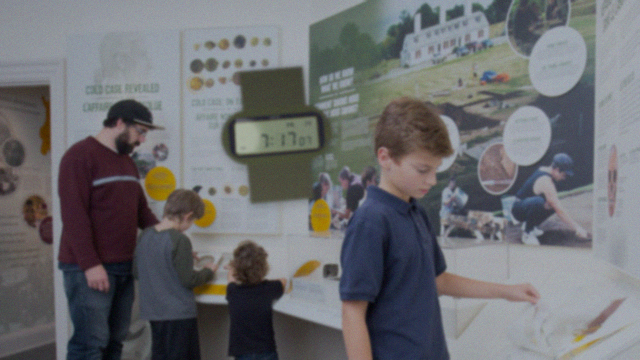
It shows 7,17
